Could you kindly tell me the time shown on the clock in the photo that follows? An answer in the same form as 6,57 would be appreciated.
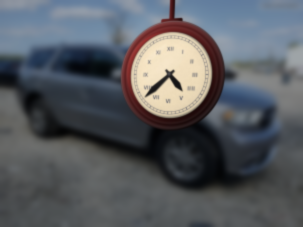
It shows 4,38
